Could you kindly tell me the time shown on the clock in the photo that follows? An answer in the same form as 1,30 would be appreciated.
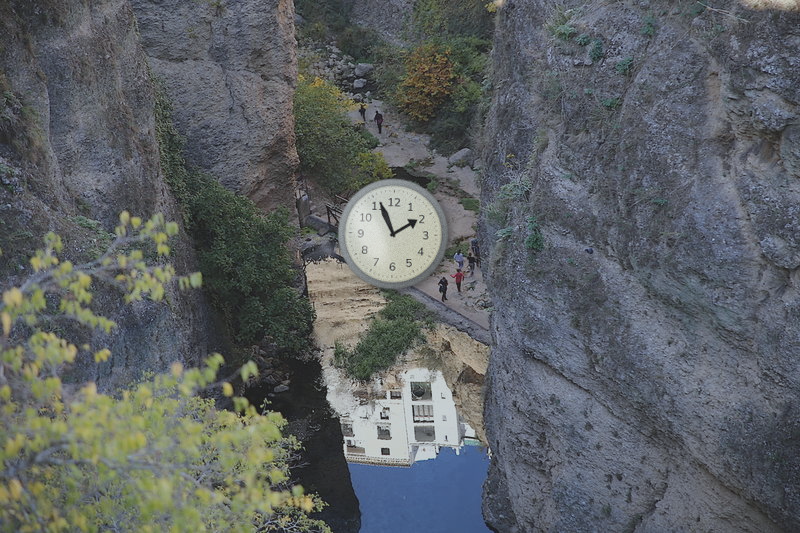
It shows 1,56
